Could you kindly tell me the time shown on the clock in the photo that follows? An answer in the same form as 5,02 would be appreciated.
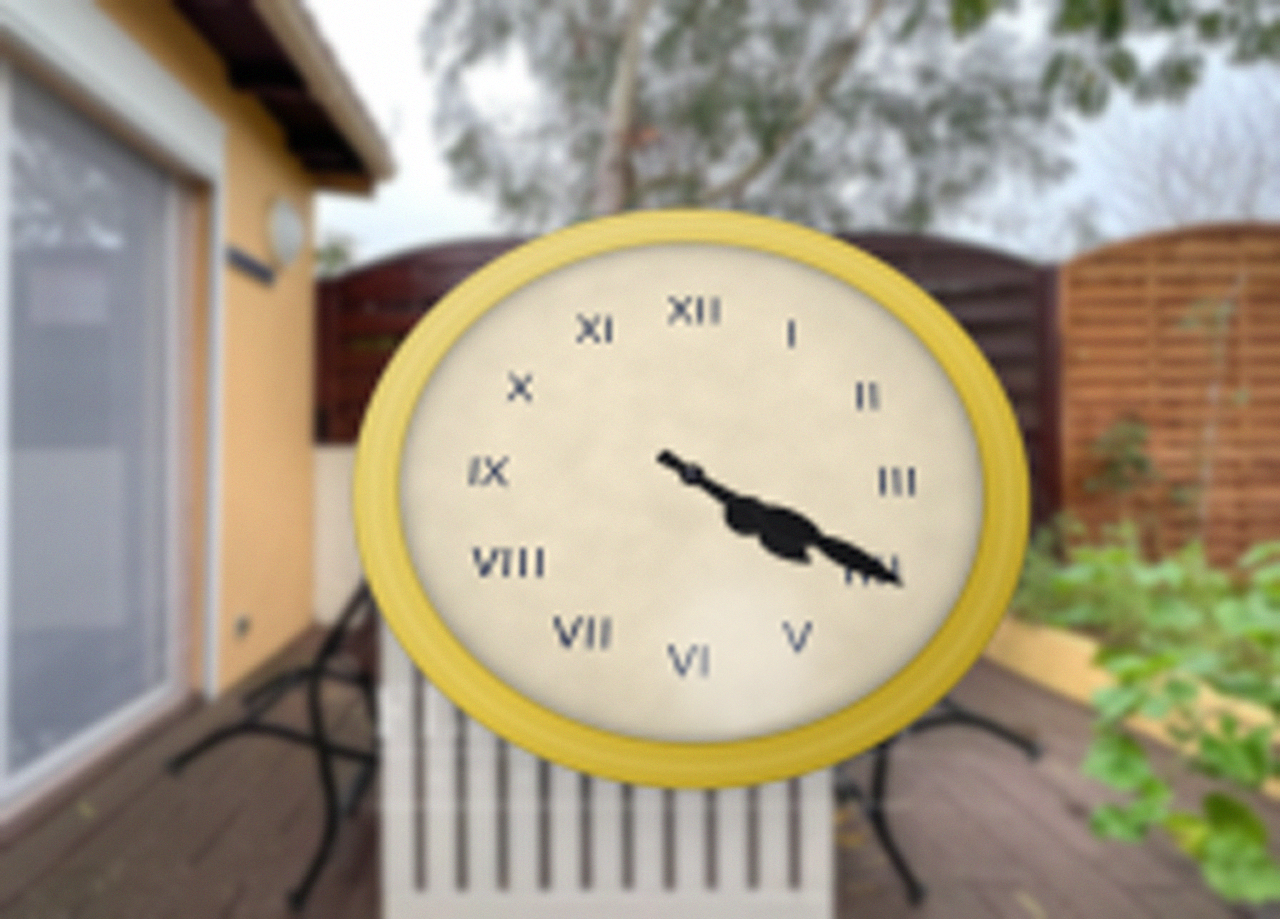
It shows 4,20
